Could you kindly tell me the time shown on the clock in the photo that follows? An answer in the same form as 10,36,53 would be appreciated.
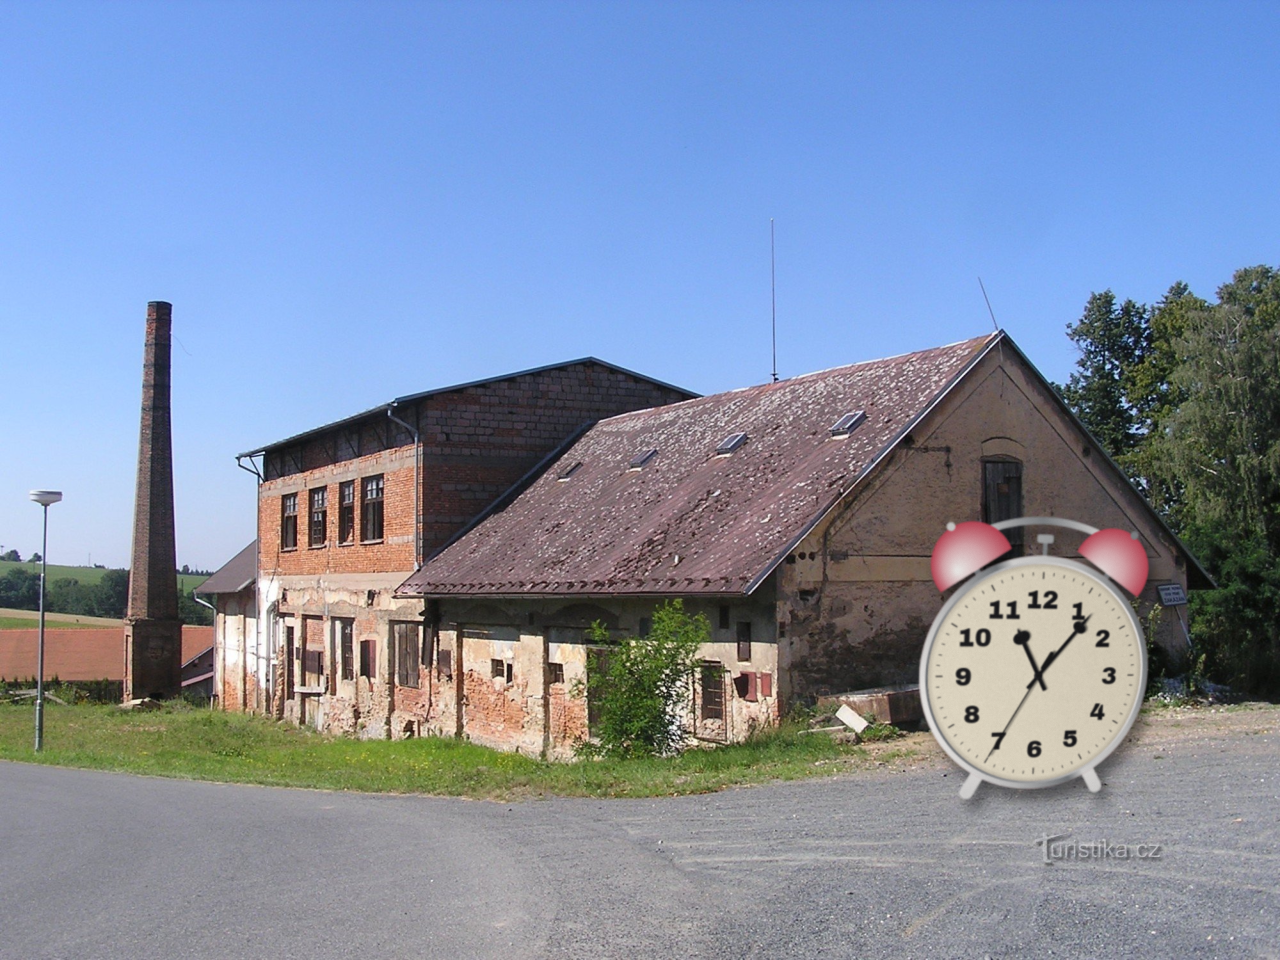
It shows 11,06,35
